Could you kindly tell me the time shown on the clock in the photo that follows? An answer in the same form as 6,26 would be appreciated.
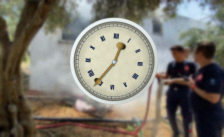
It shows 12,36
